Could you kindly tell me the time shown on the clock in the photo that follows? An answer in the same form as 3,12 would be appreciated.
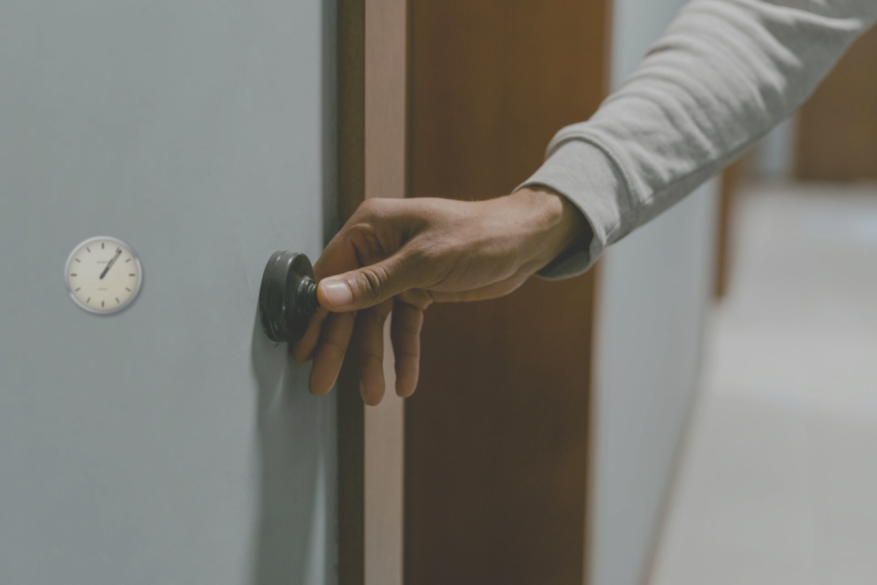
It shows 1,06
